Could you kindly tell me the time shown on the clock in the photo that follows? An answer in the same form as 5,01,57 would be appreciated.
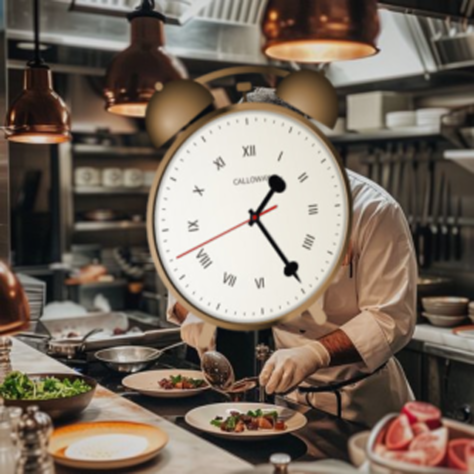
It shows 1,24,42
